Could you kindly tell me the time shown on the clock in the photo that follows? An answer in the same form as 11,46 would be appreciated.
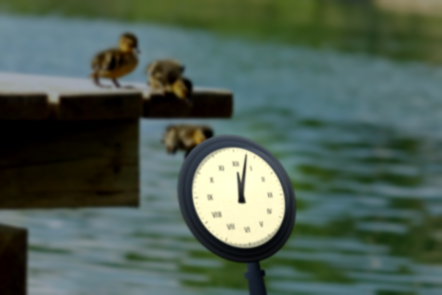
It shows 12,03
